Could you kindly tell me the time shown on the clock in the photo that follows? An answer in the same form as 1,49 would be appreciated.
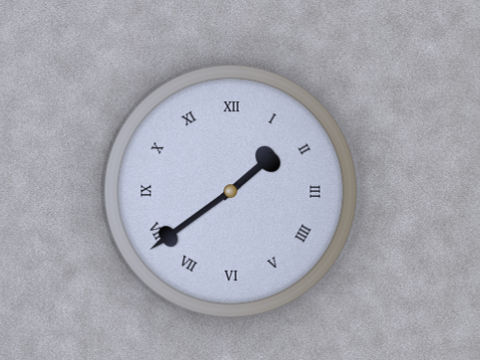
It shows 1,39
